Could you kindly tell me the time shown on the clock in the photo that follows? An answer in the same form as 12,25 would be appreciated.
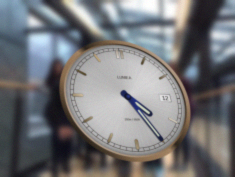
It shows 4,25
